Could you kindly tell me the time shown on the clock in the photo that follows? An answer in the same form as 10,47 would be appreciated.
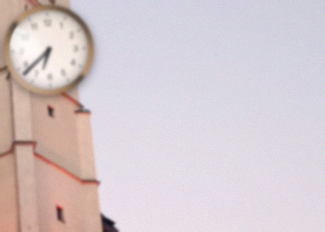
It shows 6,38
